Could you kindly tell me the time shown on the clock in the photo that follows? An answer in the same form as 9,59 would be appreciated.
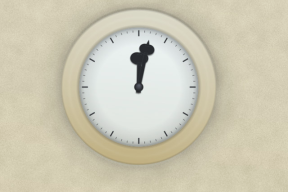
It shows 12,02
